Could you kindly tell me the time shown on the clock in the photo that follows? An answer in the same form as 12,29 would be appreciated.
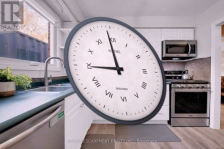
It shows 8,59
